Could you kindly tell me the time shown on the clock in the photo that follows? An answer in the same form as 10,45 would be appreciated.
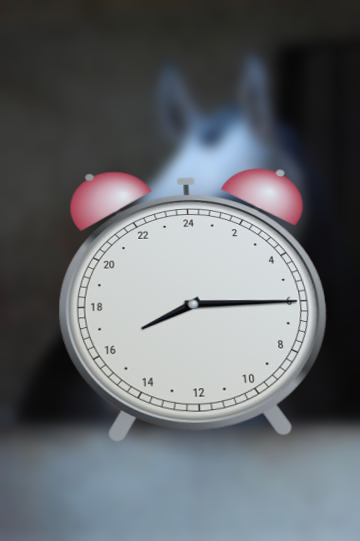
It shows 16,15
